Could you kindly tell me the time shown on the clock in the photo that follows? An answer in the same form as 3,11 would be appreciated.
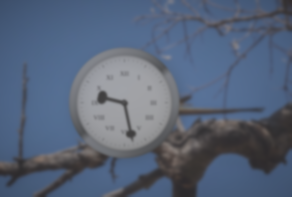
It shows 9,28
